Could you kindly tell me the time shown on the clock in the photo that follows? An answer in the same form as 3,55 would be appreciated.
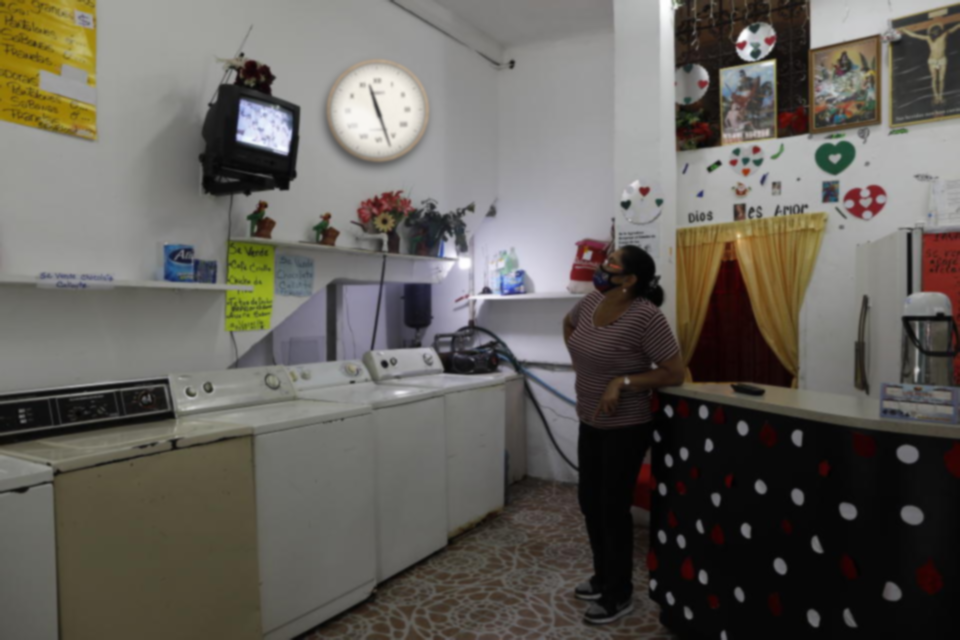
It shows 11,27
